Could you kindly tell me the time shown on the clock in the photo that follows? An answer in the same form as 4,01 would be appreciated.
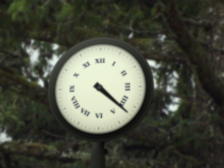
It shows 4,22
